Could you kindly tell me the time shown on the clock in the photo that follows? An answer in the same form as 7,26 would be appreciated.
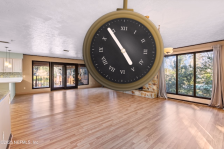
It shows 4,54
